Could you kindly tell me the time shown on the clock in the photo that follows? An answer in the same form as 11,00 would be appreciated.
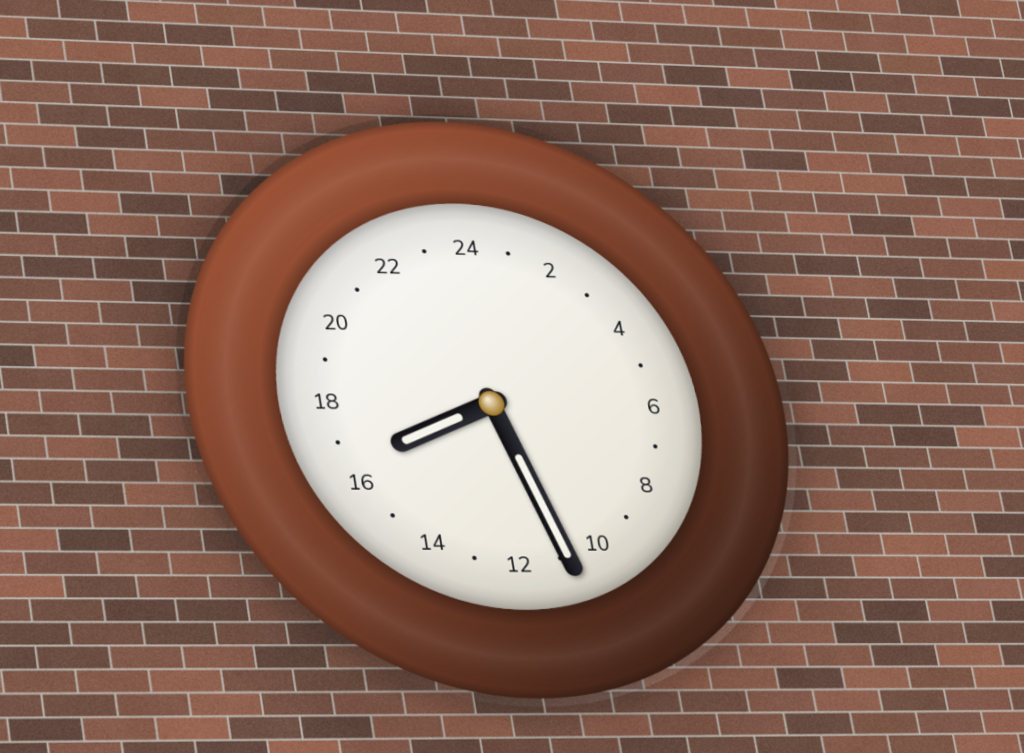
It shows 16,27
